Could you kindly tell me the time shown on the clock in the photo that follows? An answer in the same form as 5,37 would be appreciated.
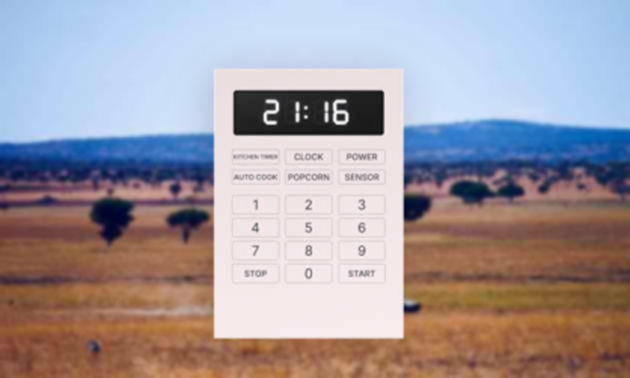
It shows 21,16
